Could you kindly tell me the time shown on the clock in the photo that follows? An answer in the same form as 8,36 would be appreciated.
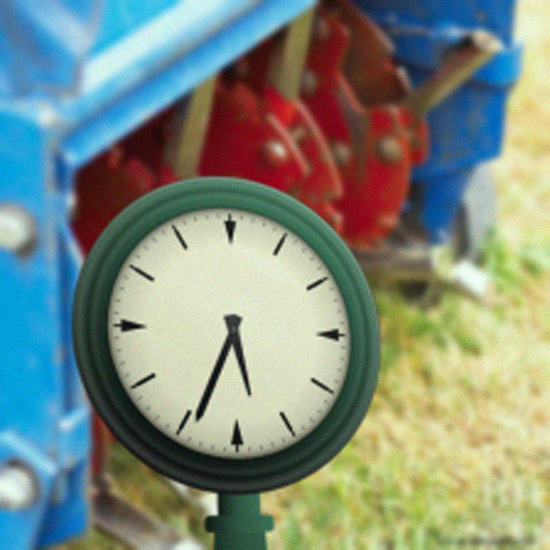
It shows 5,34
